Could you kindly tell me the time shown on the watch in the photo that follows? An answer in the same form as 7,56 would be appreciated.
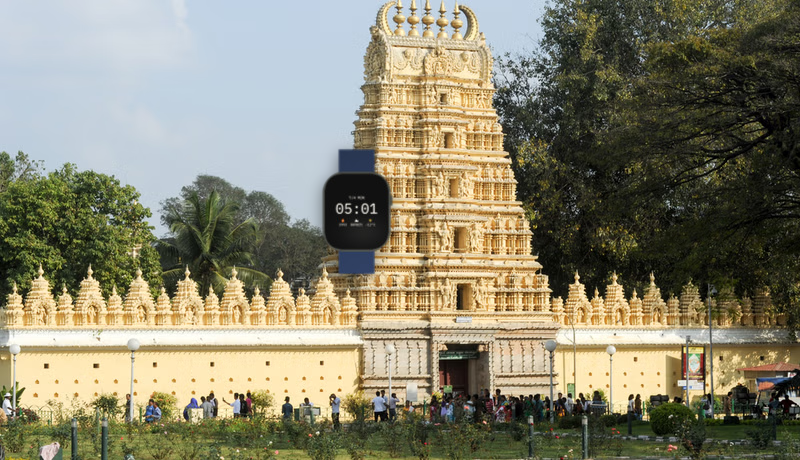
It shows 5,01
